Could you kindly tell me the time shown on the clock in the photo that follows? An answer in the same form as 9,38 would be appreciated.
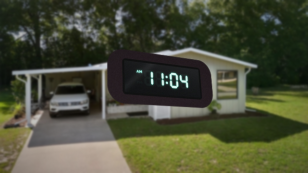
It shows 11,04
